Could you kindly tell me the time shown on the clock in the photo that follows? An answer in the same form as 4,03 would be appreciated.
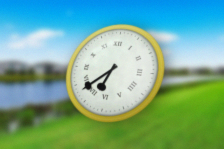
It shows 6,38
